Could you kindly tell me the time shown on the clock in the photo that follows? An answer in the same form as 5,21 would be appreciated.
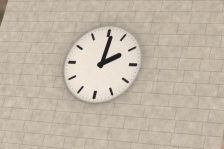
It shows 2,01
